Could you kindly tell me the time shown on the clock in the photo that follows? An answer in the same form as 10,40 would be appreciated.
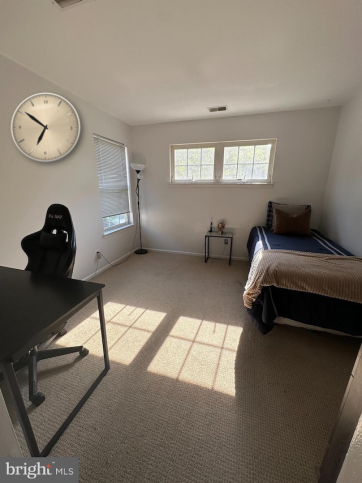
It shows 6,51
